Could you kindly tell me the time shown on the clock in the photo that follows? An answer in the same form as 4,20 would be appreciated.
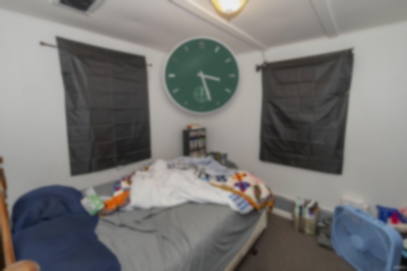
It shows 3,27
